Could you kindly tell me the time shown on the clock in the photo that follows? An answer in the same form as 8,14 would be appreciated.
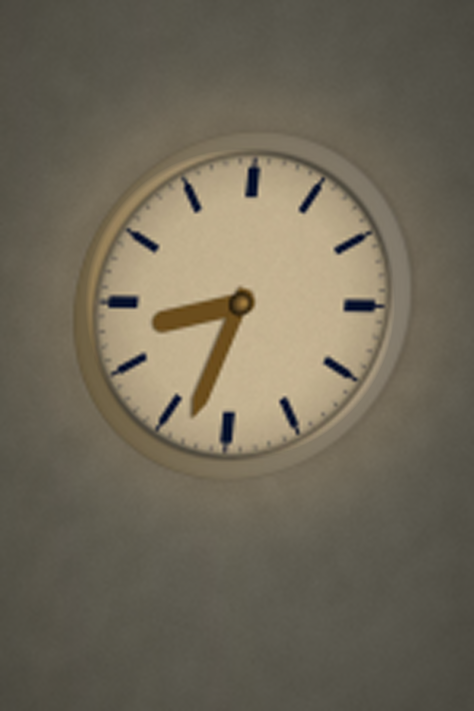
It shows 8,33
